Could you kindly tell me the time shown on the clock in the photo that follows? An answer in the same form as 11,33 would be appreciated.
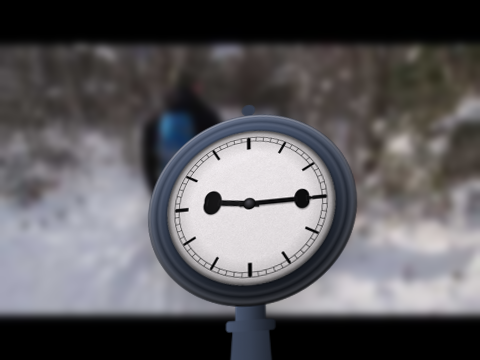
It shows 9,15
